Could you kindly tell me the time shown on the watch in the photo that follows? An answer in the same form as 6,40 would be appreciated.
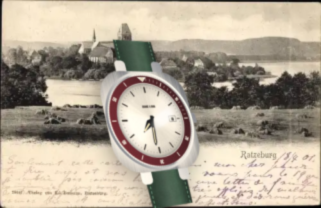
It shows 7,31
